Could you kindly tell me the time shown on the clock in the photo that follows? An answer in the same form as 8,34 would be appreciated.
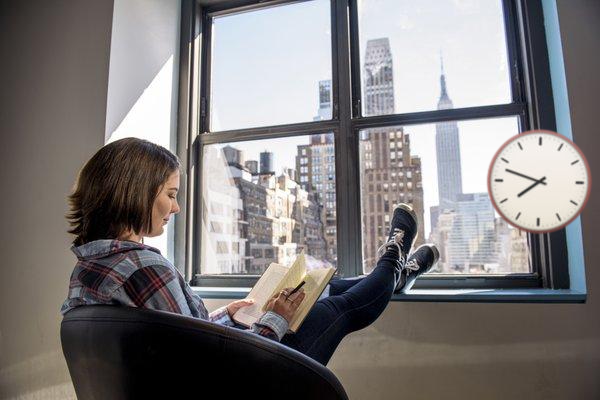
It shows 7,48
